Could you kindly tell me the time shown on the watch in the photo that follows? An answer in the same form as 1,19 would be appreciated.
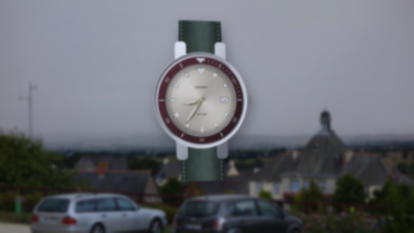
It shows 8,36
